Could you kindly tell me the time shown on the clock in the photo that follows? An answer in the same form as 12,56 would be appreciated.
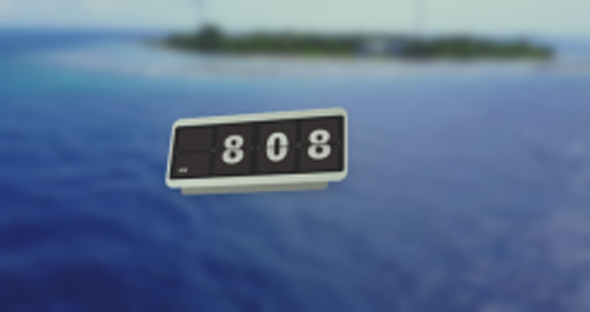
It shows 8,08
